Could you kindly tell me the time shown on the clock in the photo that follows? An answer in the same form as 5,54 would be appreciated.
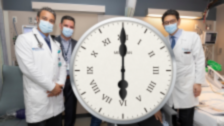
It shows 6,00
